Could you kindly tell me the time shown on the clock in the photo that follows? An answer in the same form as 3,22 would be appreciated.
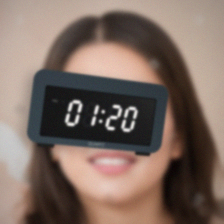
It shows 1,20
